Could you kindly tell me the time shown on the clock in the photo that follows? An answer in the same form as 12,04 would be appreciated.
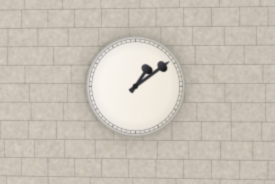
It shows 1,09
